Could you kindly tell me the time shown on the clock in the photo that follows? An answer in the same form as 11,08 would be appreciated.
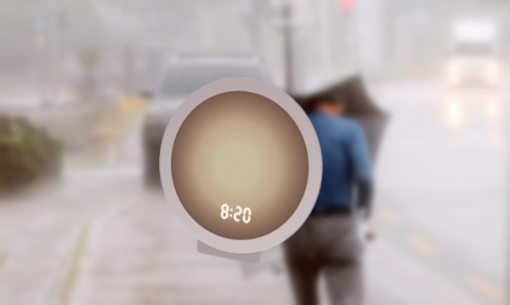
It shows 8,20
